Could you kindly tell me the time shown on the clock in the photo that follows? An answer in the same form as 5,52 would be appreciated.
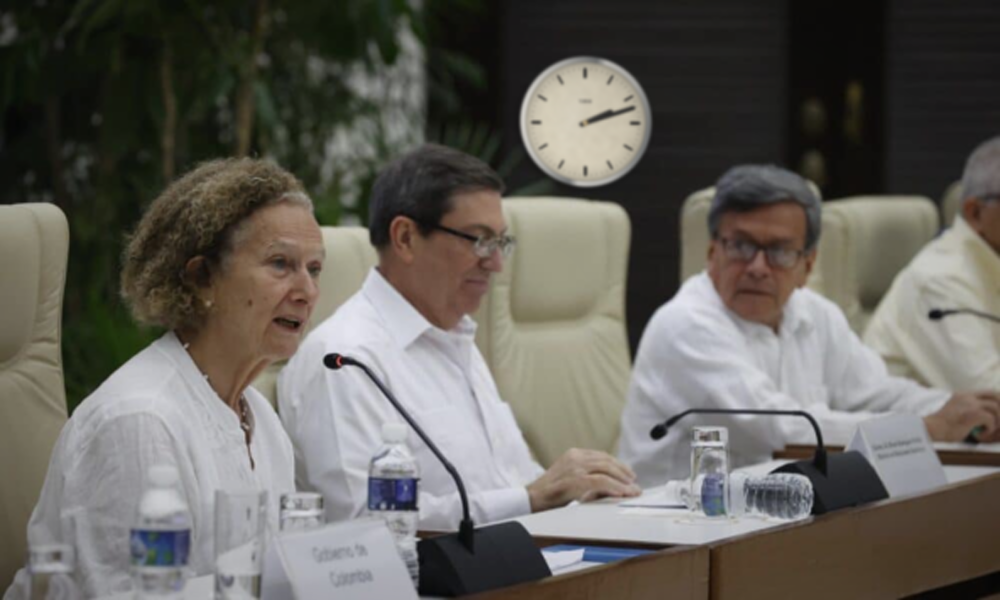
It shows 2,12
